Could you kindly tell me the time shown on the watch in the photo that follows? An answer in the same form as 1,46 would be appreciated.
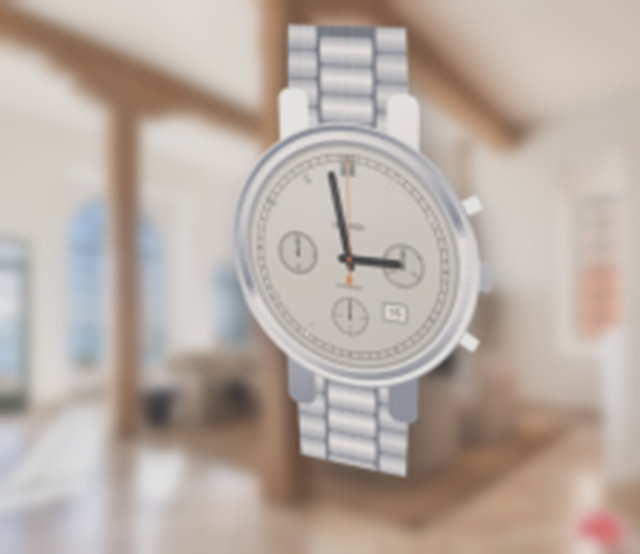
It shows 2,58
